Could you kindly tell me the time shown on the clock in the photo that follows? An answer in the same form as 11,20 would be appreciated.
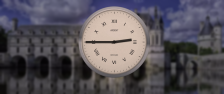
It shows 2,45
